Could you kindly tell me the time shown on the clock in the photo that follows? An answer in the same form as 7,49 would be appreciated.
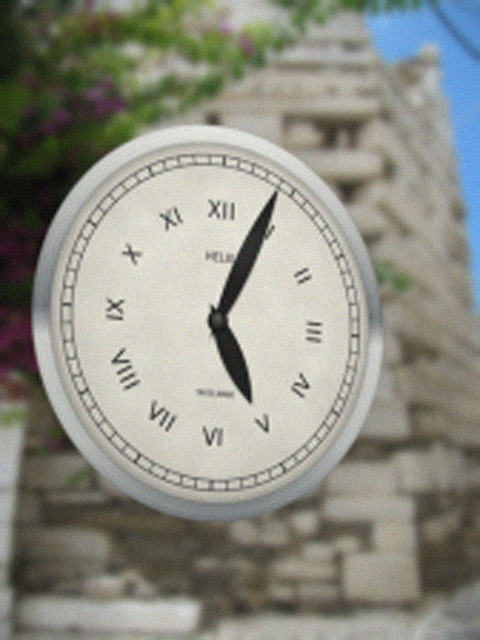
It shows 5,04
